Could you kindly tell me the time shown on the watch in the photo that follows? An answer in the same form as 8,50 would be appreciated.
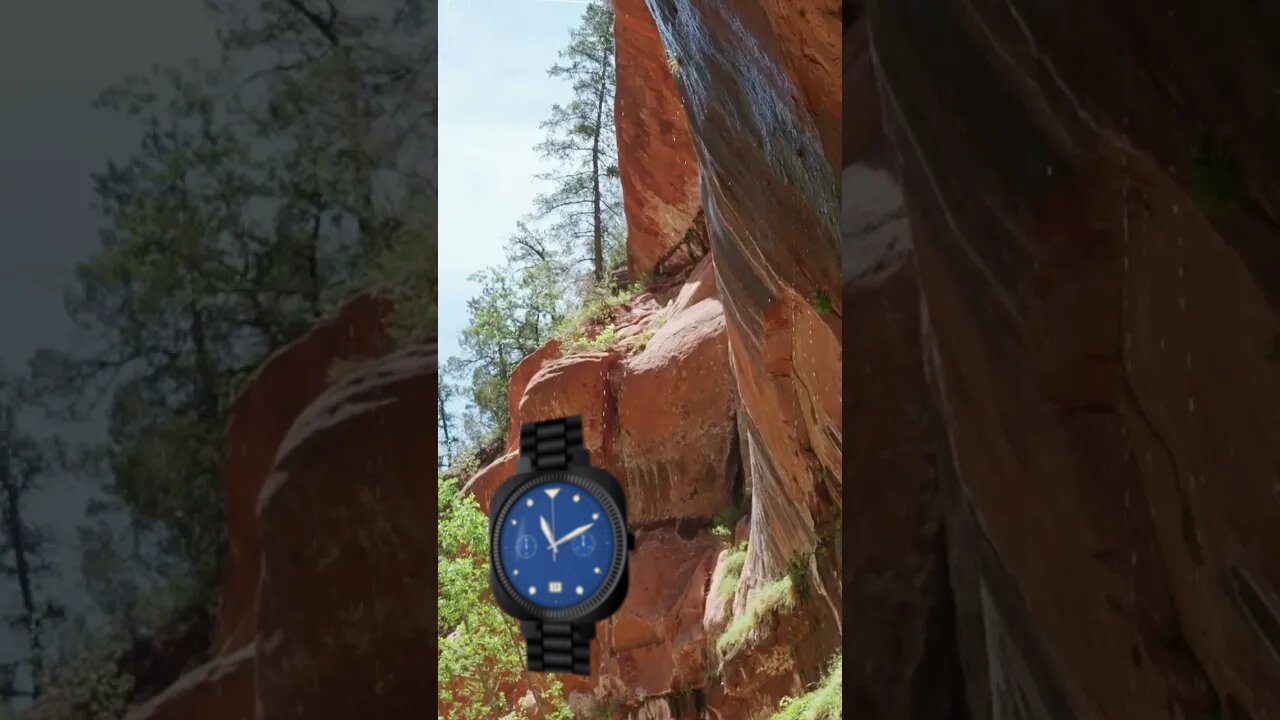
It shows 11,11
